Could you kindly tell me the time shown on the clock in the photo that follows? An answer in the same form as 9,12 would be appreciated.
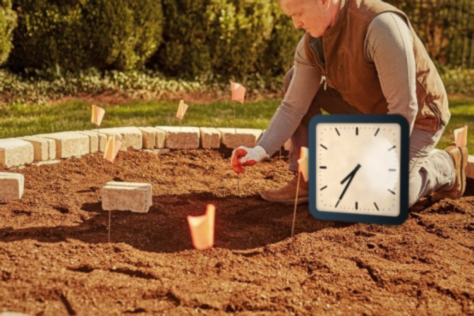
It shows 7,35
